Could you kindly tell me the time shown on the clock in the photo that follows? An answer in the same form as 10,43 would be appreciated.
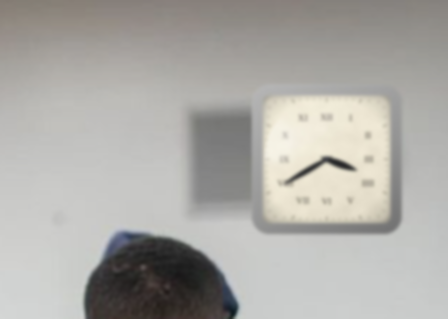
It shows 3,40
